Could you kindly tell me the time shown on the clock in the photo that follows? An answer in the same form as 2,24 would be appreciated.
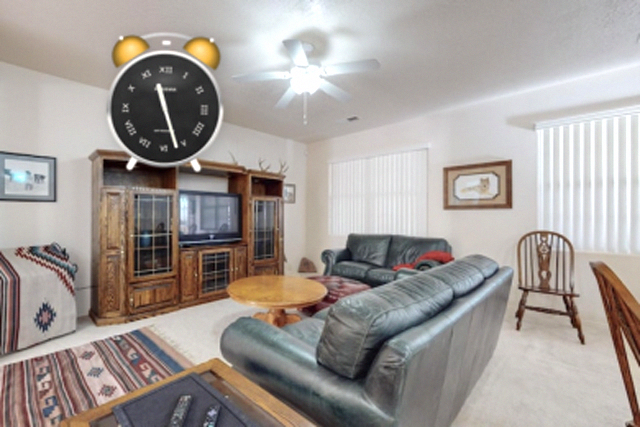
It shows 11,27
